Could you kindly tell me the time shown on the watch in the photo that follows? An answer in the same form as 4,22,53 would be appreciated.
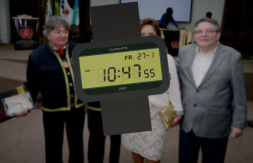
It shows 10,47,55
